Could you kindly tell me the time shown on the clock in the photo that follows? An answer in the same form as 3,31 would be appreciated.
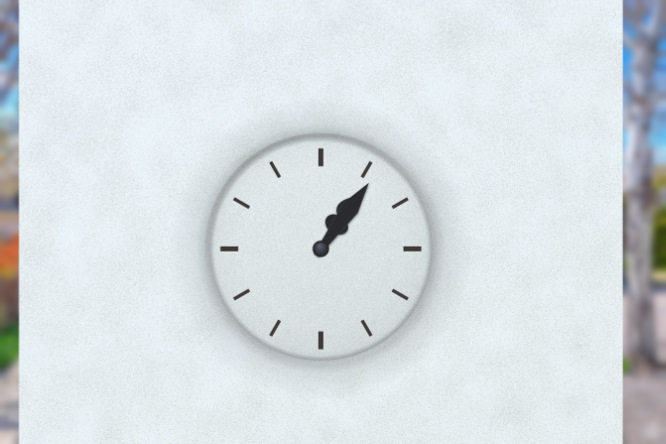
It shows 1,06
